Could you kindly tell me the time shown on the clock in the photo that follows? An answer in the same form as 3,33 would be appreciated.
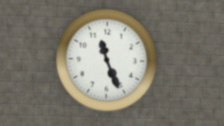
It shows 11,26
